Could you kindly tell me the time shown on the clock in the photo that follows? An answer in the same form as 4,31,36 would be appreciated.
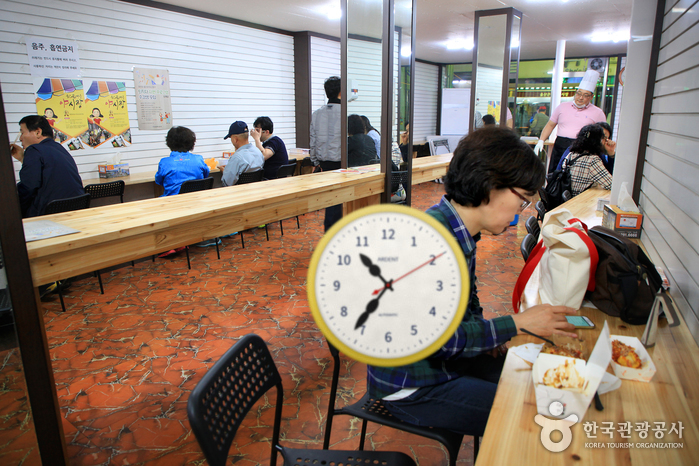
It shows 10,36,10
